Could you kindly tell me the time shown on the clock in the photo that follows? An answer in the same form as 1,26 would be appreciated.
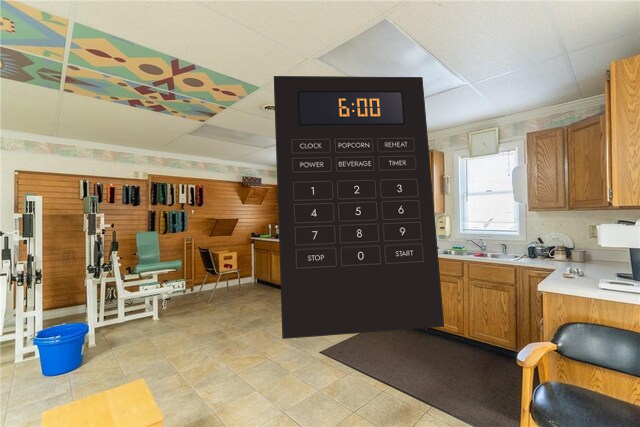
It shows 6,00
